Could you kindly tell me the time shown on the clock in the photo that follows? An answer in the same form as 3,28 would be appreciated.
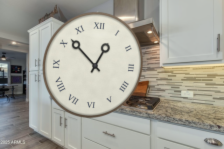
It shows 12,52
